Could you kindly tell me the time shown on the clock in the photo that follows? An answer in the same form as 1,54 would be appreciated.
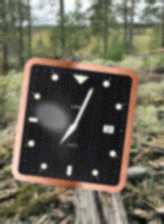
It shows 7,03
